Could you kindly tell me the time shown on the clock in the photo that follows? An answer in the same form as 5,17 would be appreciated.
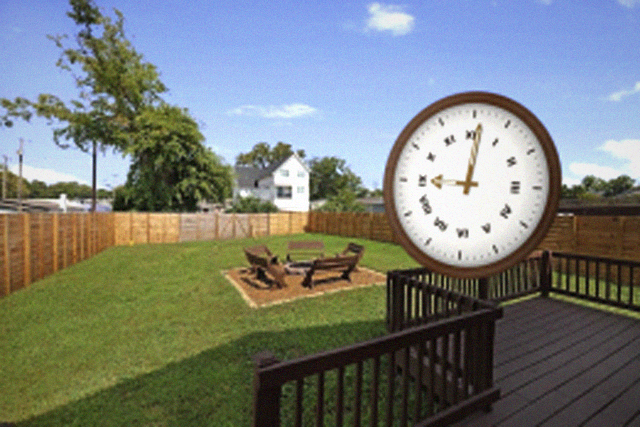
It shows 9,01
